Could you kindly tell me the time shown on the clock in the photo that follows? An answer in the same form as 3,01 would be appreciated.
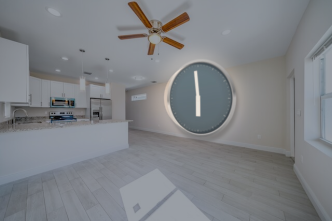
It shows 5,59
